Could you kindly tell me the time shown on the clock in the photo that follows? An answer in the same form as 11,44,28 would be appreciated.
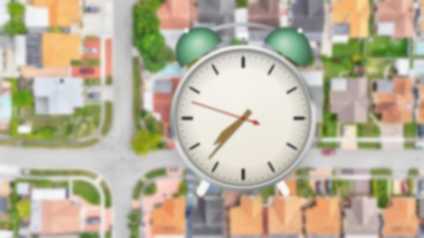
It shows 7,36,48
